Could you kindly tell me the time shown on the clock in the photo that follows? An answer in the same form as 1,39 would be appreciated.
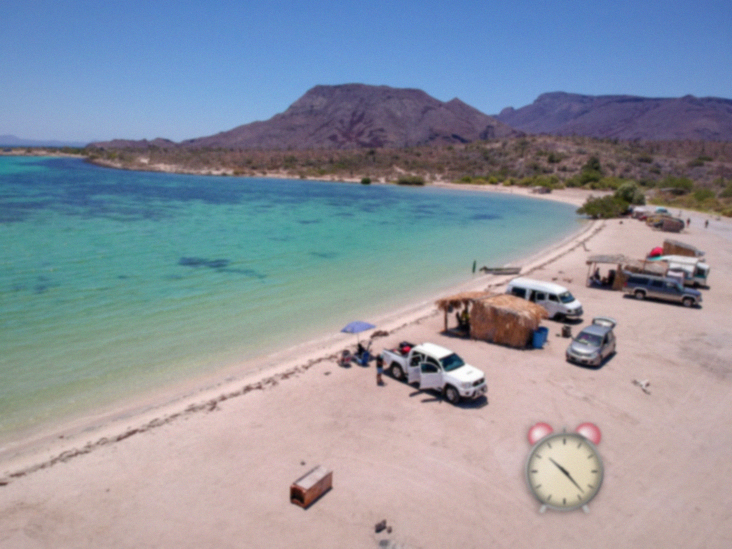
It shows 10,23
